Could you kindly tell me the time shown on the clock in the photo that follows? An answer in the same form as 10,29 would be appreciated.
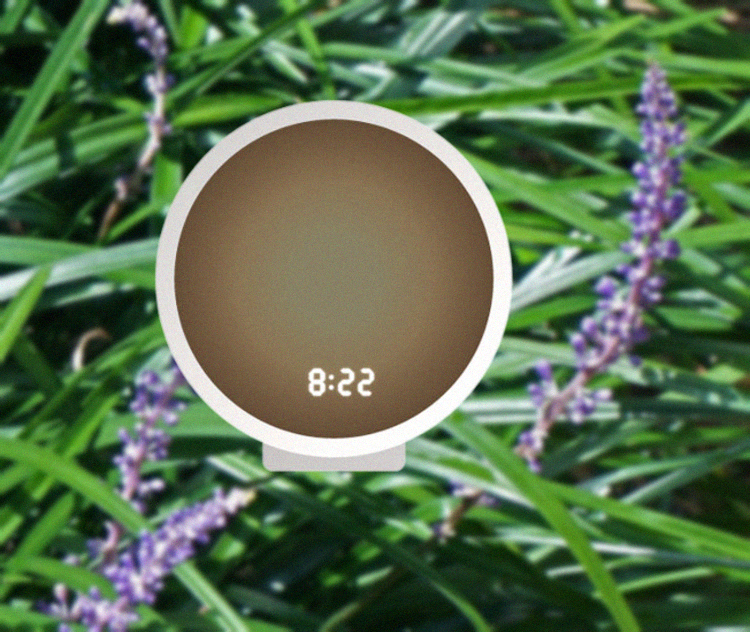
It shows 8,22
